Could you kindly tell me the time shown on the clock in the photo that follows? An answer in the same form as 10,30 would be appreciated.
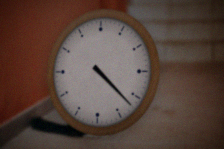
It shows 4,22
